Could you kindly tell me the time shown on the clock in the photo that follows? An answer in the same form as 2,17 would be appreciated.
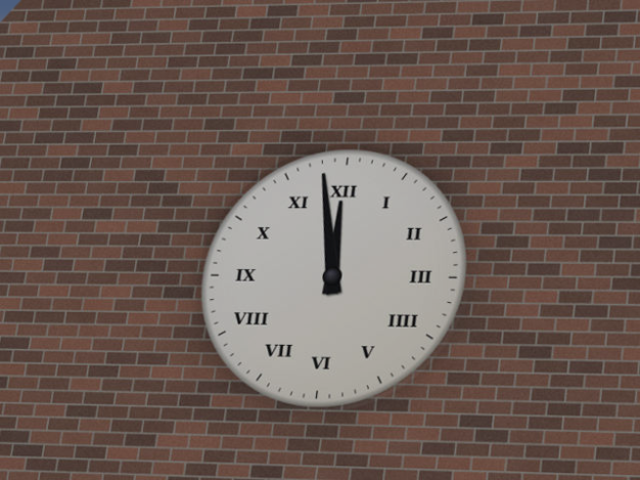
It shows 11,58
